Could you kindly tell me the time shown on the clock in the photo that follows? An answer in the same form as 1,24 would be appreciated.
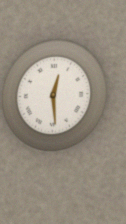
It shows 12,29
